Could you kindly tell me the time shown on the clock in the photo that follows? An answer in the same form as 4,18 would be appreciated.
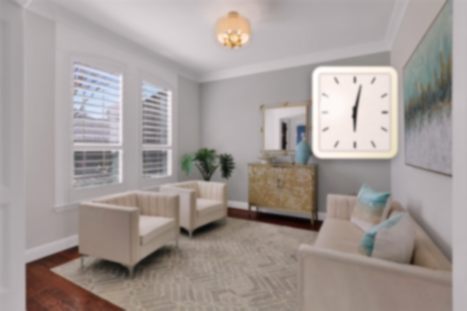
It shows 6,02
